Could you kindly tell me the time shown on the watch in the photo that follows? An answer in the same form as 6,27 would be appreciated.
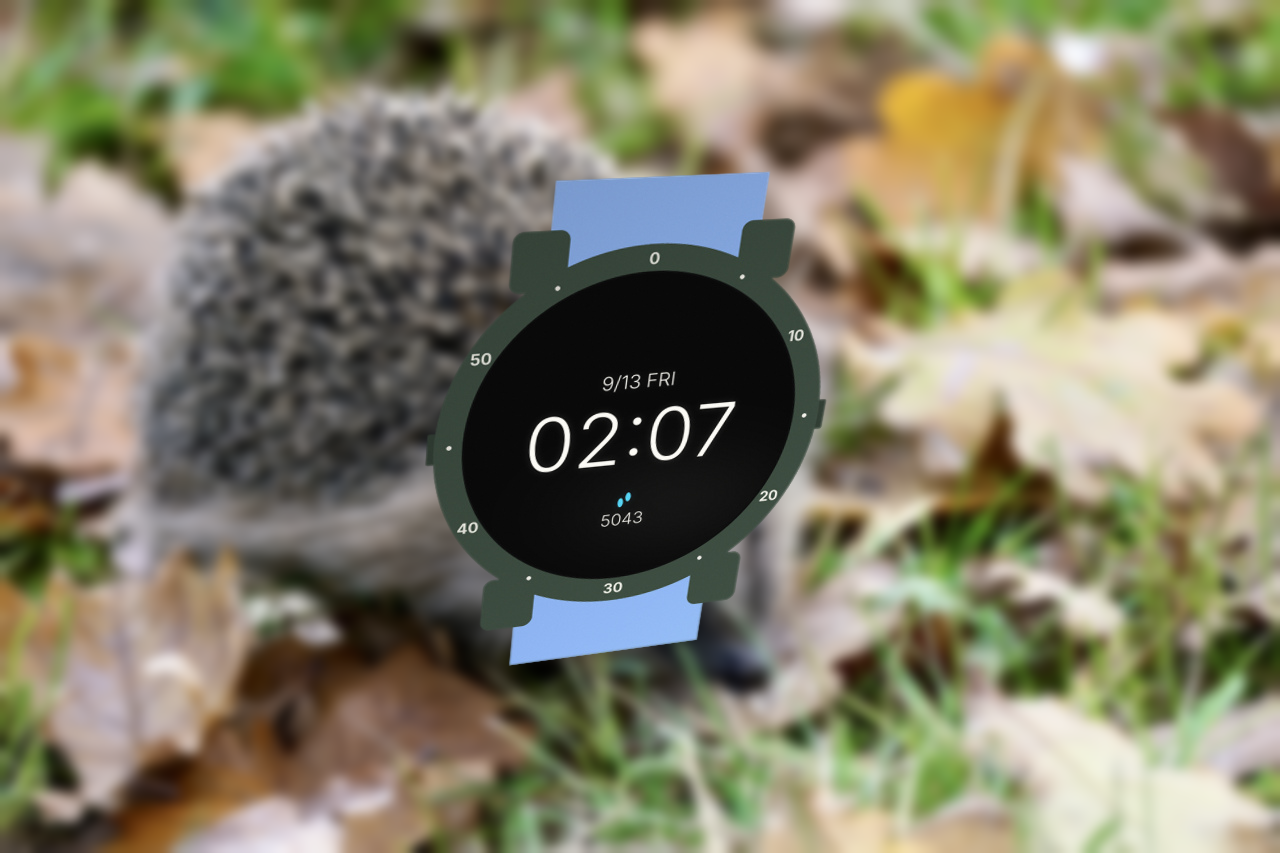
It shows 2,07
